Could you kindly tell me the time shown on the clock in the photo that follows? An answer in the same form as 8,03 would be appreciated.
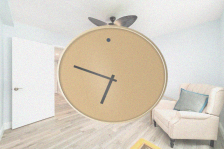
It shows 6,49
